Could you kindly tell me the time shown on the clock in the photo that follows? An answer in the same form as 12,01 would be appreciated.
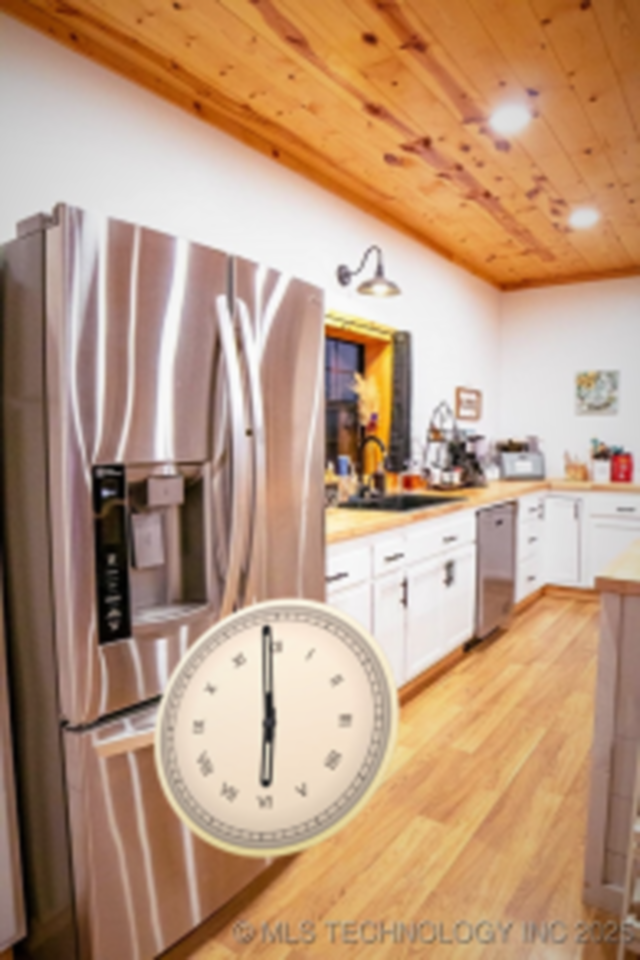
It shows 5,59
